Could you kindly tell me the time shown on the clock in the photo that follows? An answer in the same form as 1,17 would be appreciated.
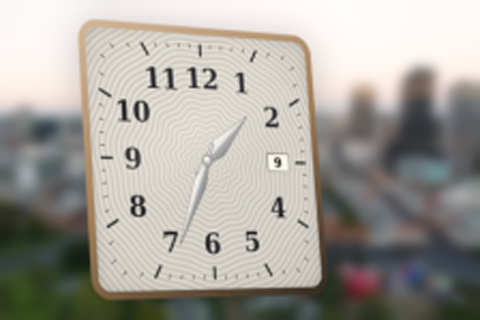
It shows 1,34
